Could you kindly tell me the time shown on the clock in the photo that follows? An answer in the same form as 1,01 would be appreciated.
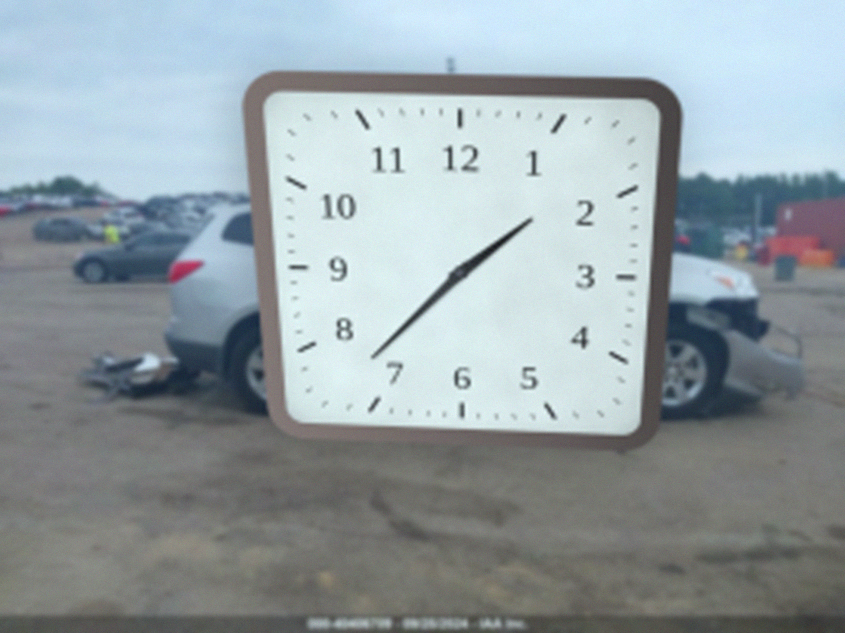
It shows 1,37
